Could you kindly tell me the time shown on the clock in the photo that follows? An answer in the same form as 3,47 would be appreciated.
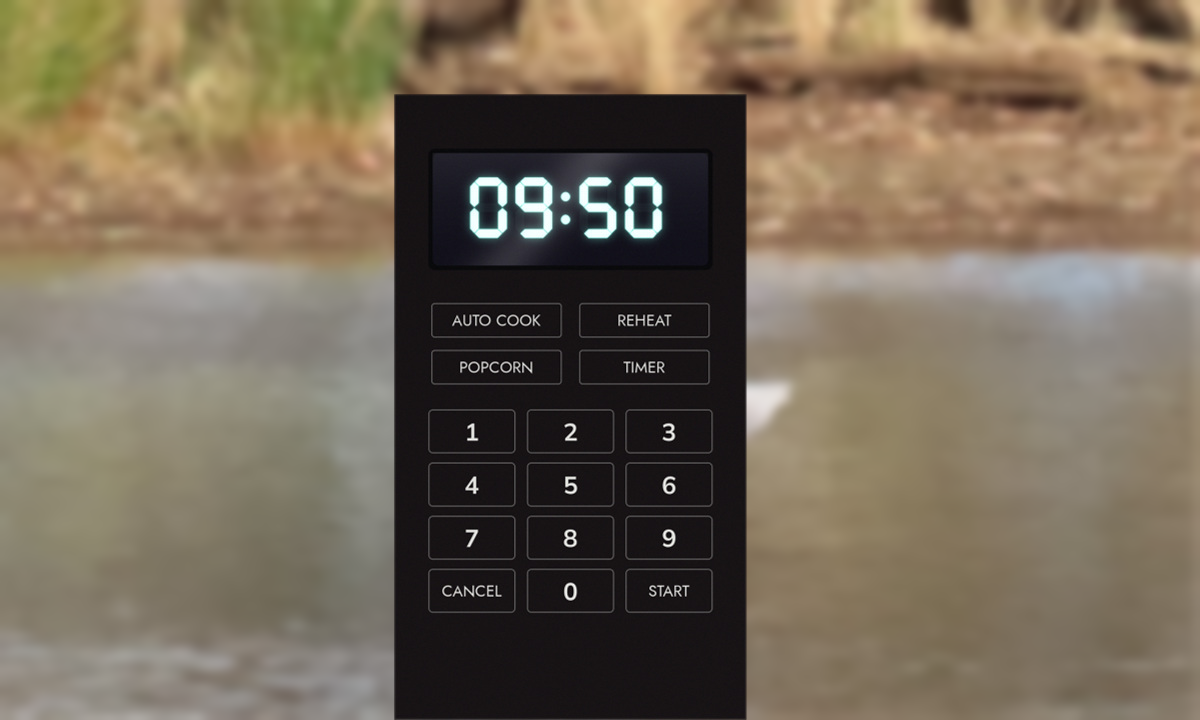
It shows 9,50
